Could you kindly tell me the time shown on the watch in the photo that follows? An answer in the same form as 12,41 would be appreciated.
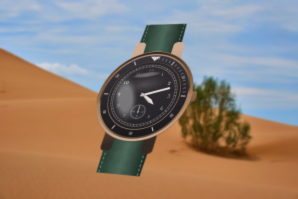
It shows 4,12
